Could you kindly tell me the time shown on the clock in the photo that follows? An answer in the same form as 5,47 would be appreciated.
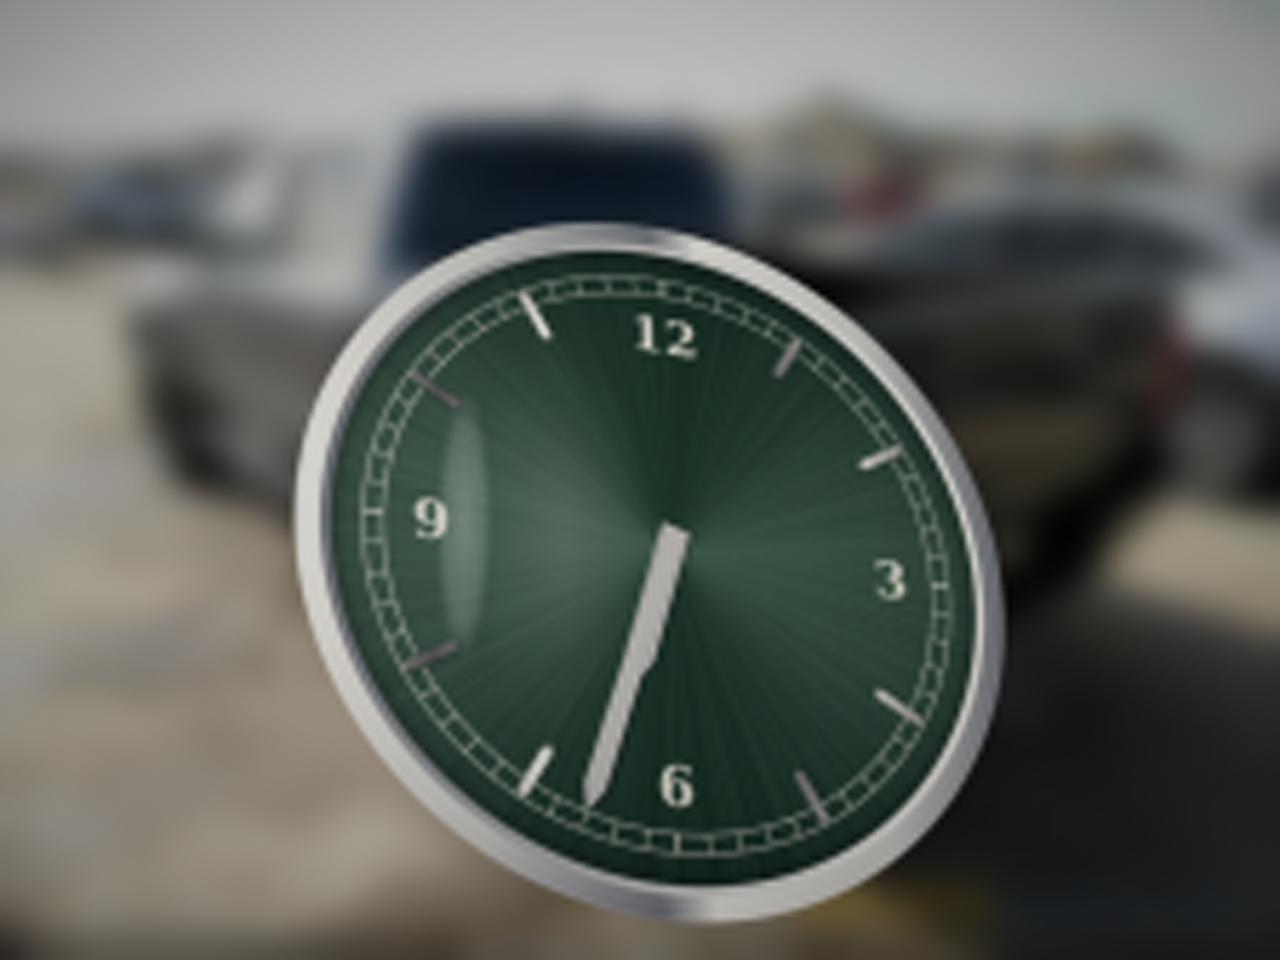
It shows 6,33
